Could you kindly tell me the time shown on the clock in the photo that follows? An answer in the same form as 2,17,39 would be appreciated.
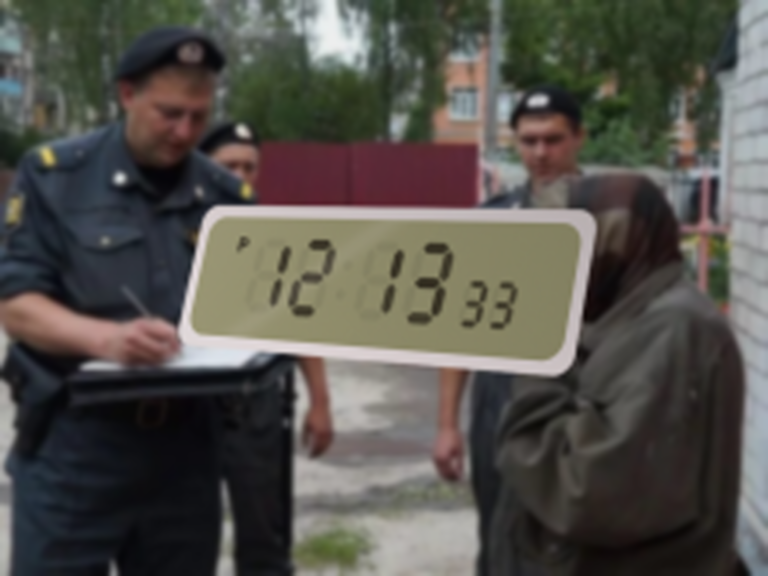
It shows 12,13,33
